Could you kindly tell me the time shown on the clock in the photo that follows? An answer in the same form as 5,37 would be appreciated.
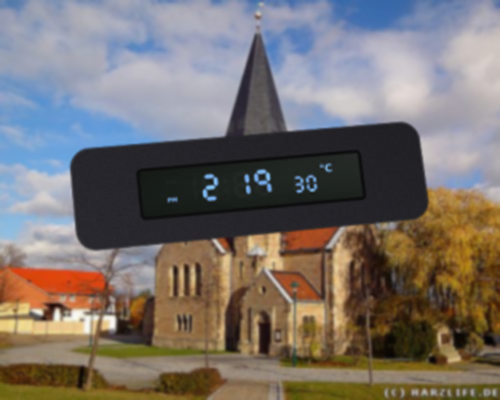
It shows 2,19
